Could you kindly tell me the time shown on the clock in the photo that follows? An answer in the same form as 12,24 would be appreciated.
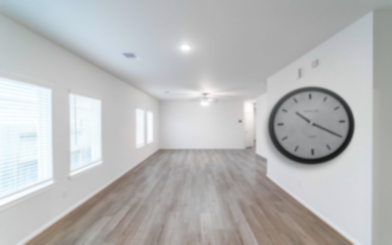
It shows 10,20
